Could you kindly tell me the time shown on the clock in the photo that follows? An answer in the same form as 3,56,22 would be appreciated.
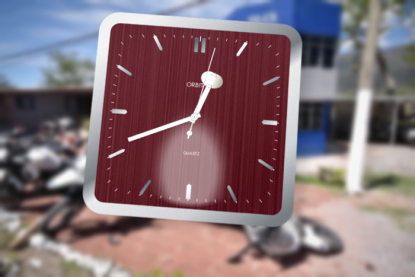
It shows 12,41,02
